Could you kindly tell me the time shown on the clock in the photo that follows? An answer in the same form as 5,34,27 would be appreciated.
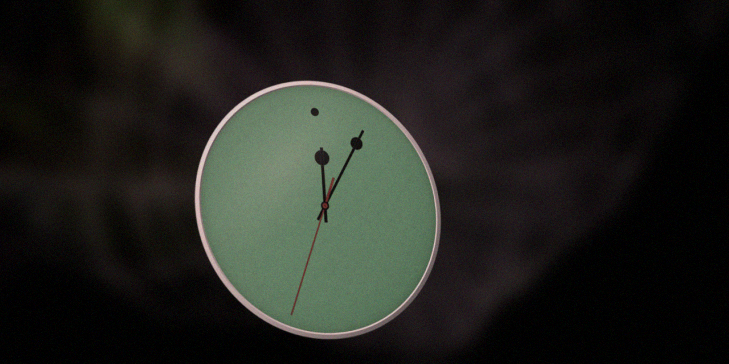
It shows 12,05,34
